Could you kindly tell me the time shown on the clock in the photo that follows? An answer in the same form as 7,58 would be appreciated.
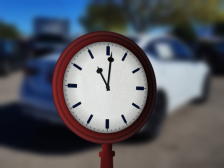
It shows 11,01
